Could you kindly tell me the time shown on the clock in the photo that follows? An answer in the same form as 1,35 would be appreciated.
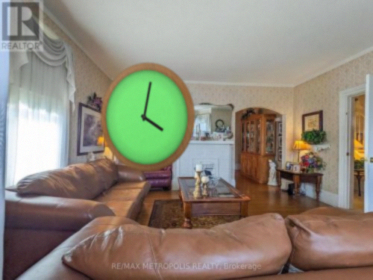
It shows 4,02
